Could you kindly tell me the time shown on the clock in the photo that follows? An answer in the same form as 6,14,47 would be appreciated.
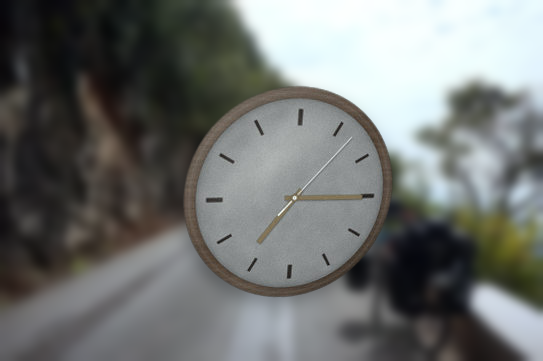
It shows 7,15,07
